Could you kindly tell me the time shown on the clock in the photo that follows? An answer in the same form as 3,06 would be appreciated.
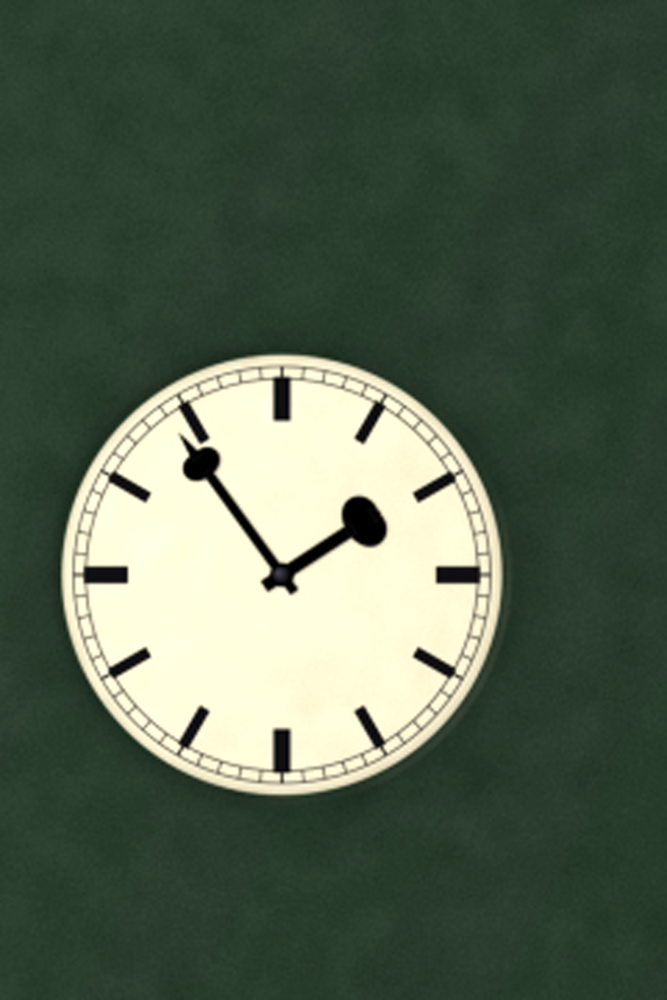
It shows 1,54
